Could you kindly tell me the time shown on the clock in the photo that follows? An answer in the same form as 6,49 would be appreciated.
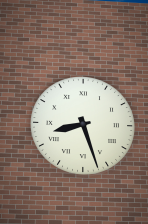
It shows 8,27
